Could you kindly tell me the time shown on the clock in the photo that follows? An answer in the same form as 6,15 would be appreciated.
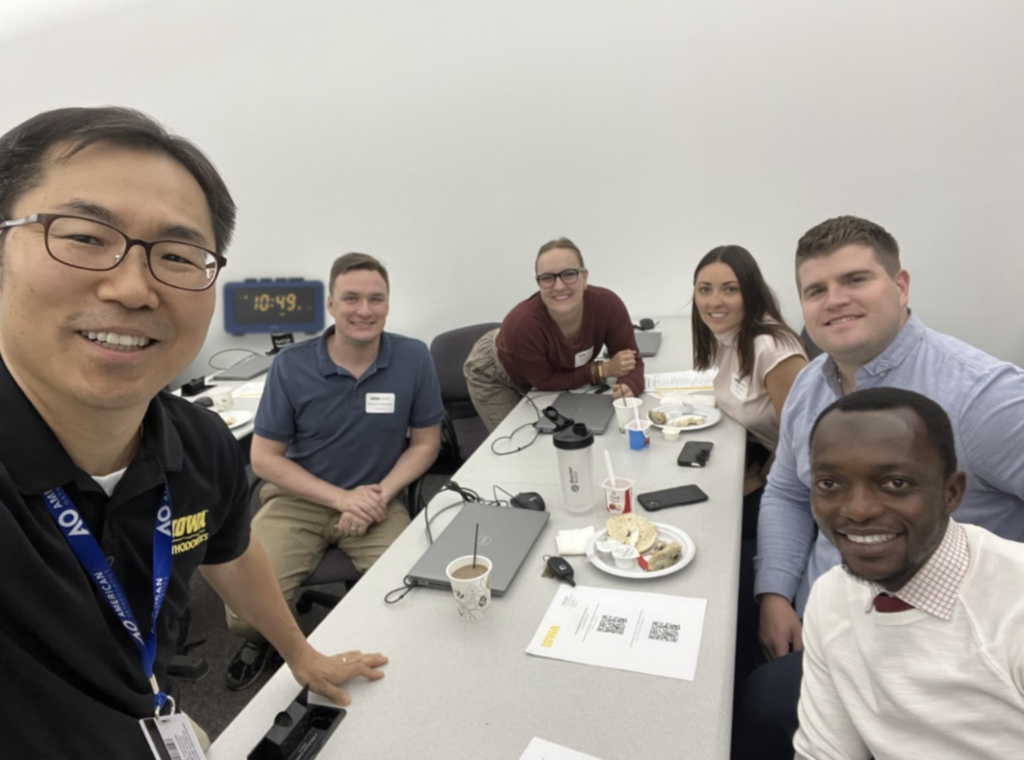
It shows 10,49
